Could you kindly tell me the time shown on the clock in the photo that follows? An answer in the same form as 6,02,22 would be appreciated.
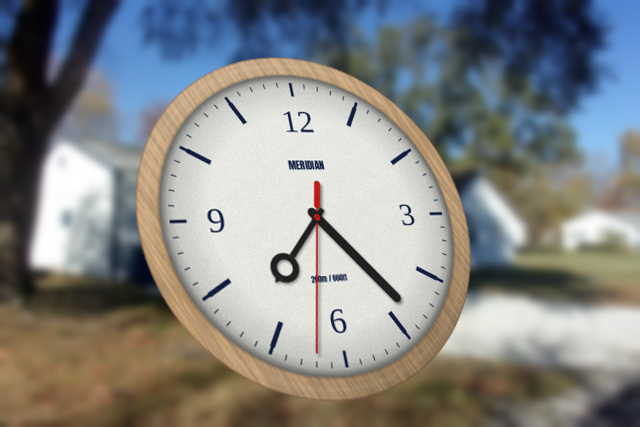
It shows 7,23,32
